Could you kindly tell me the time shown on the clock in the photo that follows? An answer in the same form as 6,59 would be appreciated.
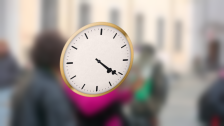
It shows 4,21
